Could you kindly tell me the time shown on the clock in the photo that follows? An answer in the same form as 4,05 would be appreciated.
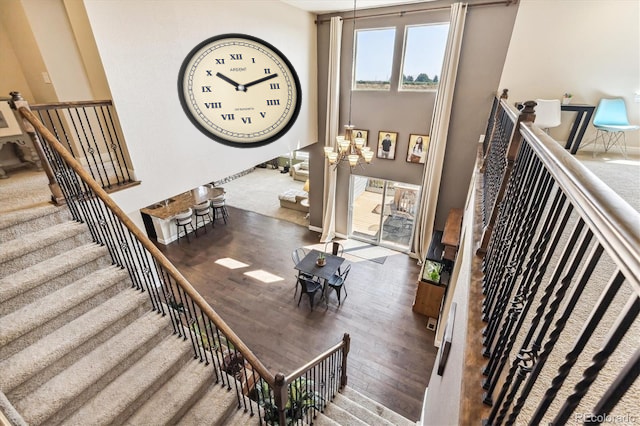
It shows 10,12
